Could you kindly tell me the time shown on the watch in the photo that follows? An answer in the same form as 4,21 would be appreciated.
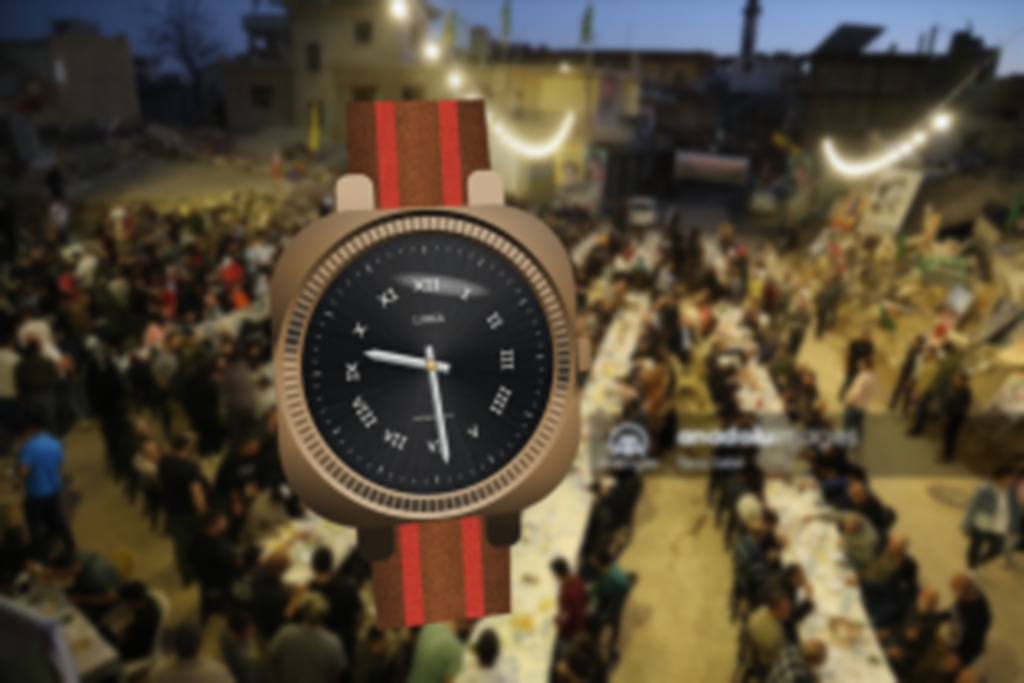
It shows 9,29
